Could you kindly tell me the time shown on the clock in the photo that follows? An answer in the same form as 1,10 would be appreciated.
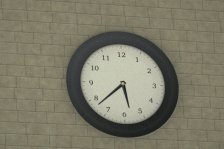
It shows 5,38
